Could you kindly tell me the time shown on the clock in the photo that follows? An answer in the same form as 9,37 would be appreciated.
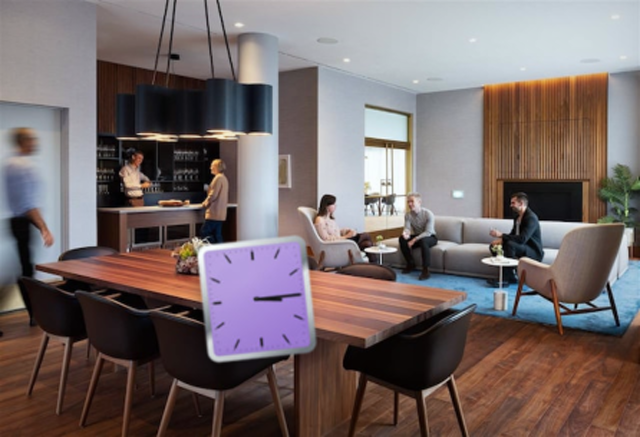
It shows 3,15
